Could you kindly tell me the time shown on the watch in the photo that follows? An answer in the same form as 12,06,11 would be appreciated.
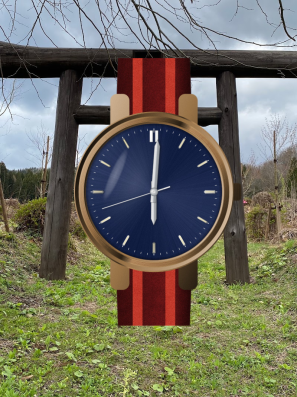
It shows 6,00,42
